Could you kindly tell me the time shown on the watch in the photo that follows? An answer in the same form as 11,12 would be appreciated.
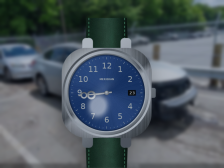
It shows 8,44
